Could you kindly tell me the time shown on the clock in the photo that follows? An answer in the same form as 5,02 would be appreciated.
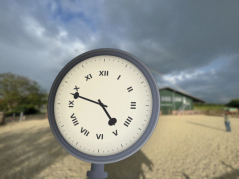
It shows 4,48
